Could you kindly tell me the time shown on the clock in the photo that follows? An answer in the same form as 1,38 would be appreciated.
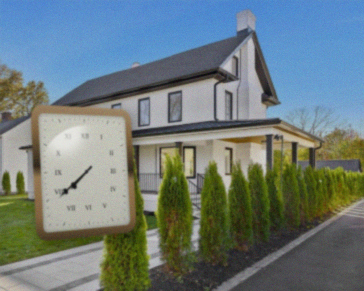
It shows 7,39
